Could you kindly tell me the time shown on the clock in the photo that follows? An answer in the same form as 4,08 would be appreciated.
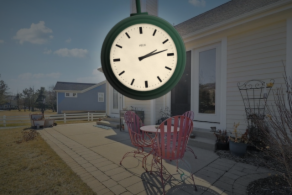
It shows 2,13
